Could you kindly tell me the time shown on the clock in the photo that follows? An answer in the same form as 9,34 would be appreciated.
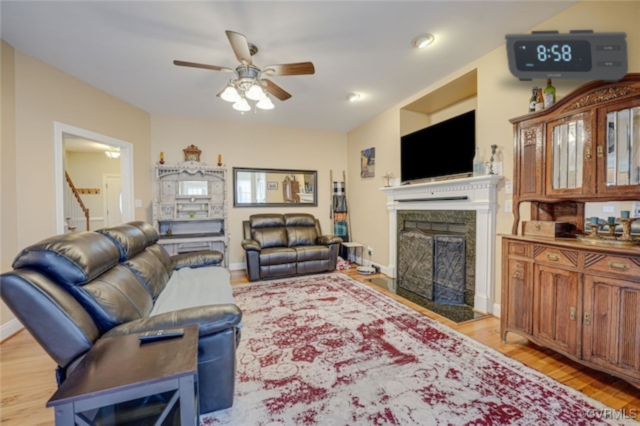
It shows 8,58
